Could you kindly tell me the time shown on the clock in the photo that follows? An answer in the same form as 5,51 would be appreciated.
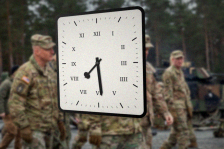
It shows 7,29
